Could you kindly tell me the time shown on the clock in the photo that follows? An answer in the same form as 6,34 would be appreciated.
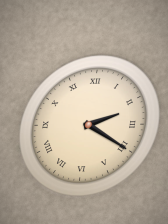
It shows 2,20
